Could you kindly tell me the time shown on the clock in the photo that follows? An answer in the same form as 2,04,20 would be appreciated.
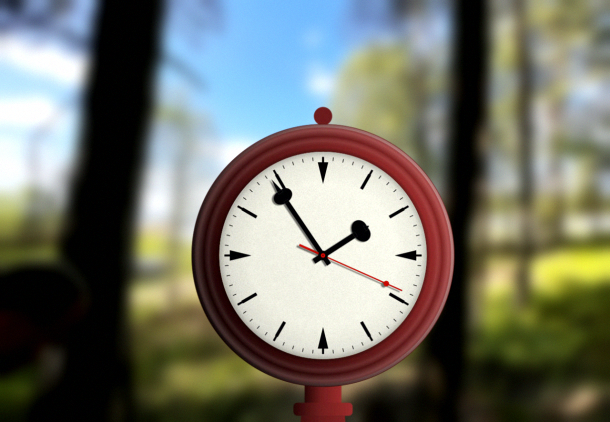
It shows 1,54,19
